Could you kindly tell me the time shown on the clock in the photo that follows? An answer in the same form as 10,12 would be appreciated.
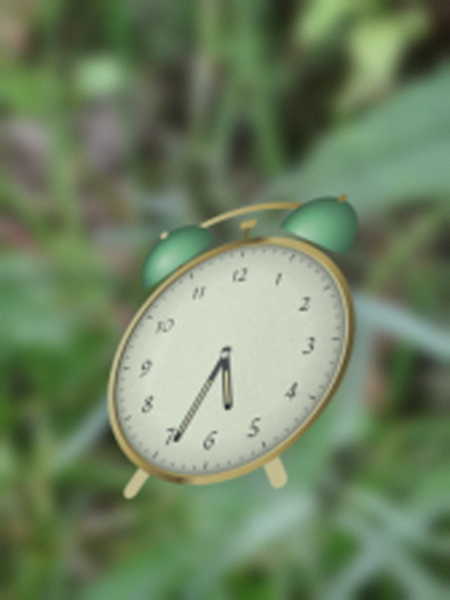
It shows 5,34
